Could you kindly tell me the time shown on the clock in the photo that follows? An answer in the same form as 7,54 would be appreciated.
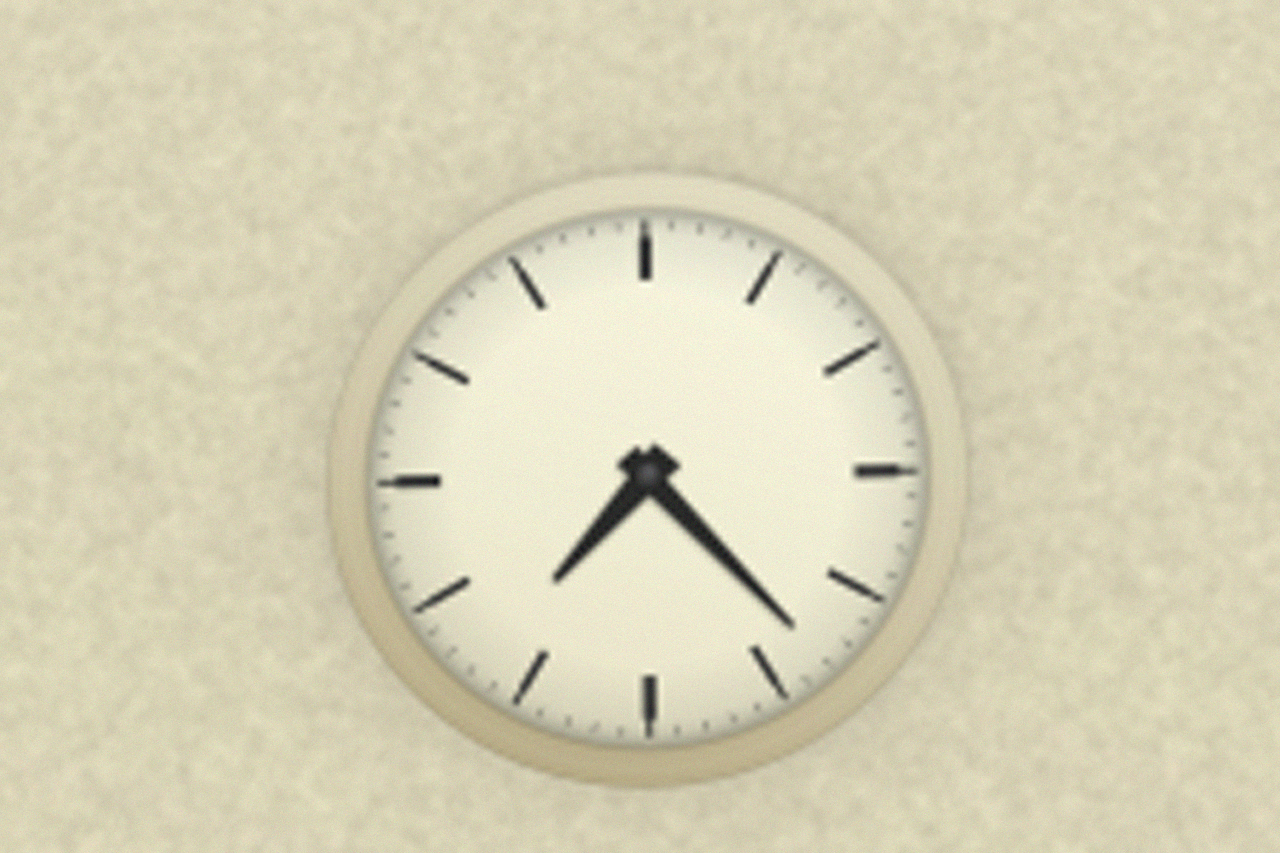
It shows 7,23
